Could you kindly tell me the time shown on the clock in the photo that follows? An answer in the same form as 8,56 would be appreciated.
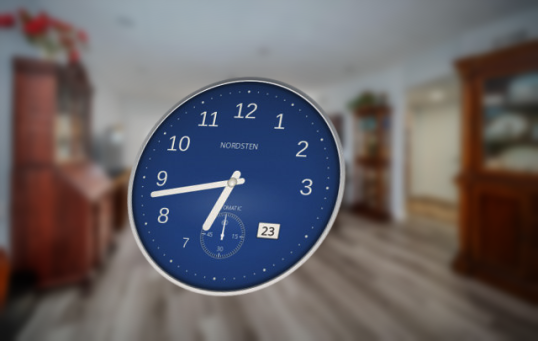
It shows 6,43
